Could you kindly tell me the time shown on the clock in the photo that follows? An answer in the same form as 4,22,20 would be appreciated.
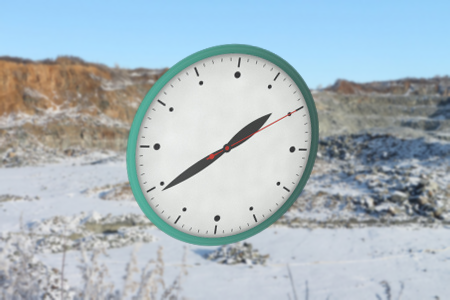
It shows 1,39,10
